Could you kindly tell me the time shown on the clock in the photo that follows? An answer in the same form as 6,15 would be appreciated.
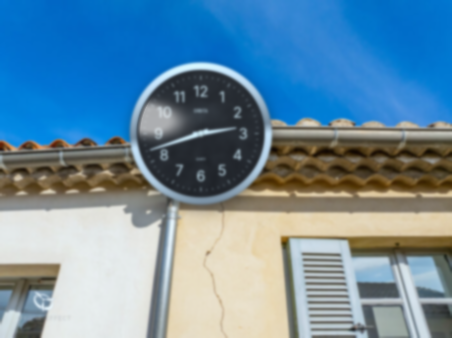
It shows 2,42
